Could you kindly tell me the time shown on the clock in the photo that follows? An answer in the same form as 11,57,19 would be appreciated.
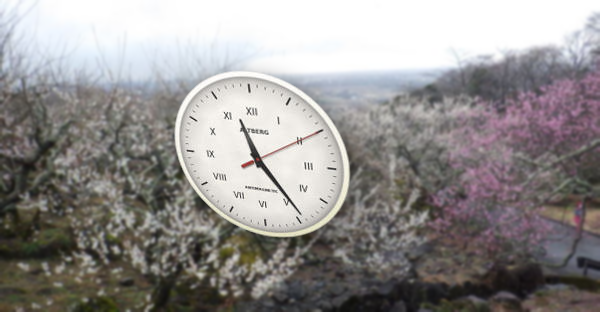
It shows 11,24,10
